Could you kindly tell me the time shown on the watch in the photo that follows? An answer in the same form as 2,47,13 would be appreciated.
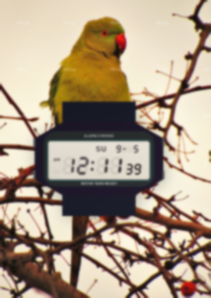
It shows 12,11,39
